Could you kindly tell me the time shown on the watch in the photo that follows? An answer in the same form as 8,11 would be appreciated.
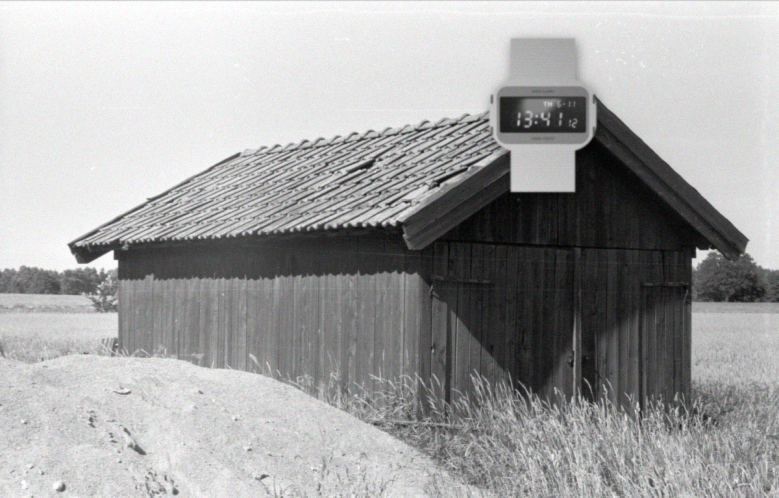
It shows 13,41
